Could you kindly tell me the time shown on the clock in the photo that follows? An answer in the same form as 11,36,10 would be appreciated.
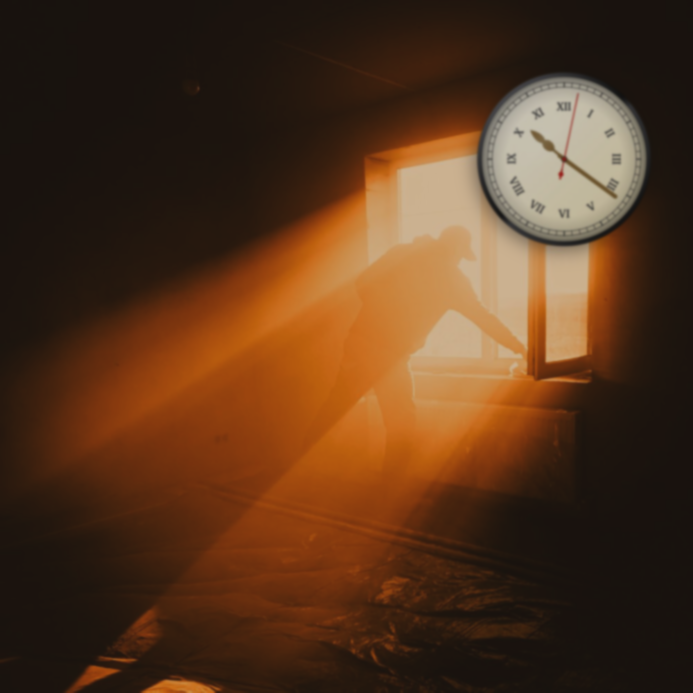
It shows 10,21,02
